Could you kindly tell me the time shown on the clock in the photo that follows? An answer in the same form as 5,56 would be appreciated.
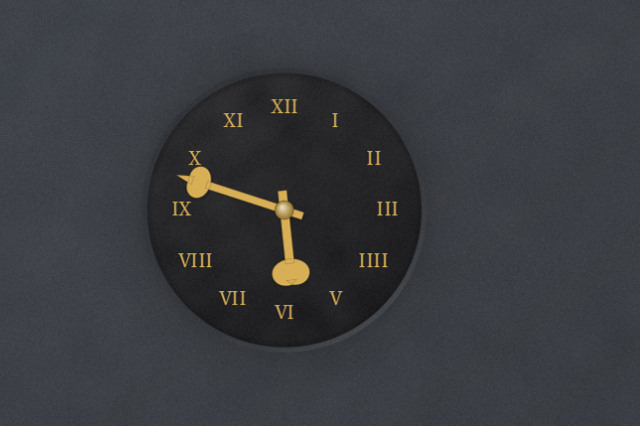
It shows 5,48
